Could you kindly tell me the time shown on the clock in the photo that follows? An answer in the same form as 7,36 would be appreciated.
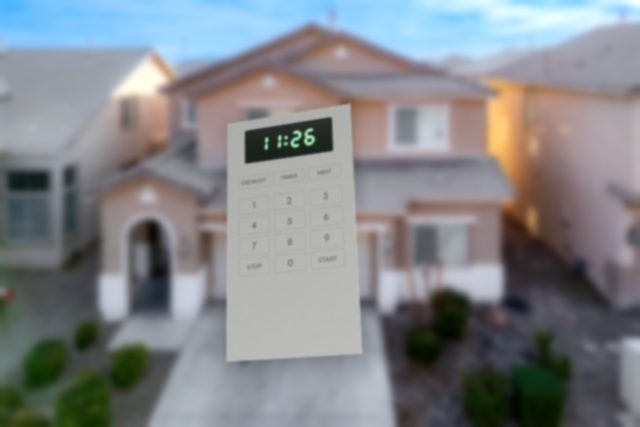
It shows 11,26
